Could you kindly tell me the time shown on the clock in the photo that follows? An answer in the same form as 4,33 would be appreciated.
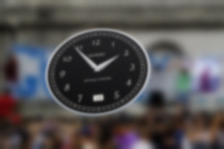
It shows 1,54
